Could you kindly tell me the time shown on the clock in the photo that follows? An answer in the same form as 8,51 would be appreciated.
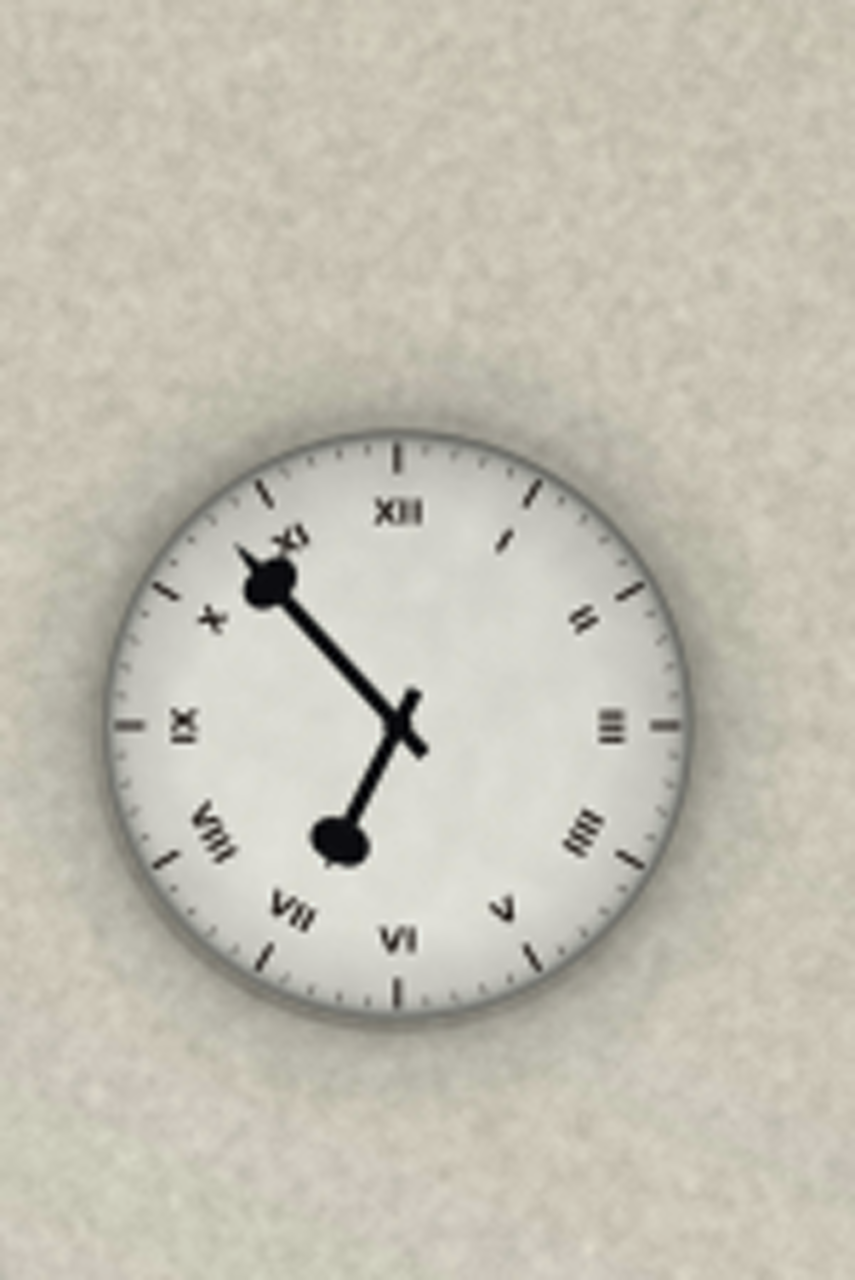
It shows 6,53
